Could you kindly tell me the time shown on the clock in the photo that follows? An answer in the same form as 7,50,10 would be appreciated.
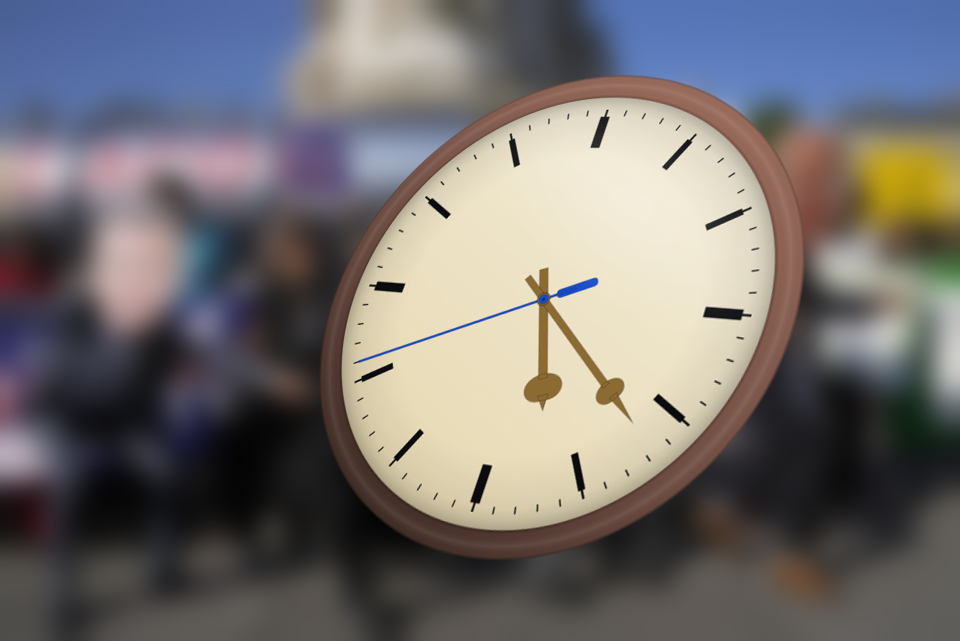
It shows 5,21,41
